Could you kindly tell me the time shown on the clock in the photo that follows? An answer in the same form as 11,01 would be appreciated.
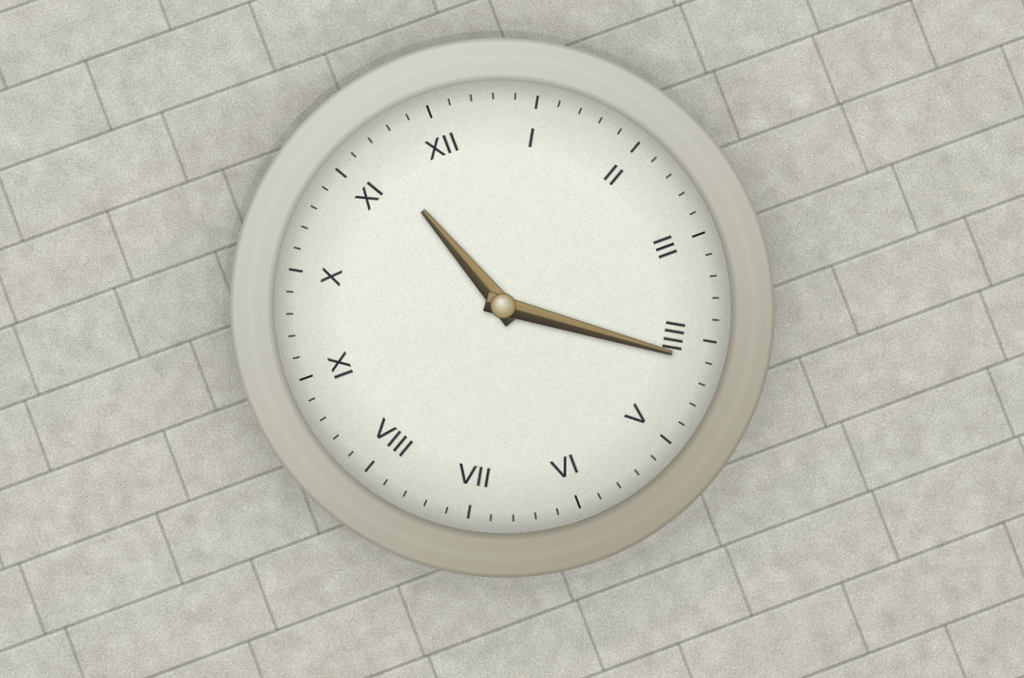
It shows 11,21
